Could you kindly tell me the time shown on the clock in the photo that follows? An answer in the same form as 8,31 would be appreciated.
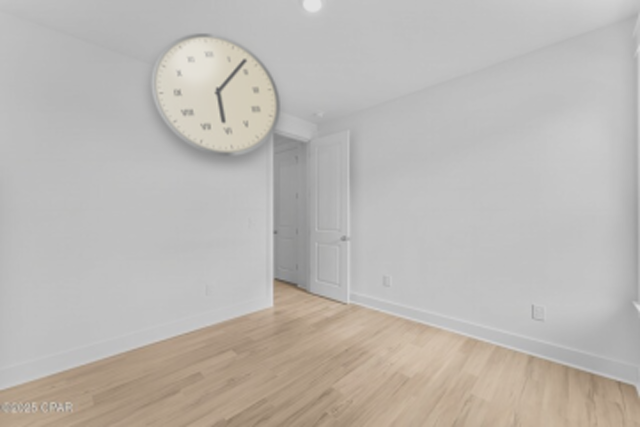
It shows 6,08
